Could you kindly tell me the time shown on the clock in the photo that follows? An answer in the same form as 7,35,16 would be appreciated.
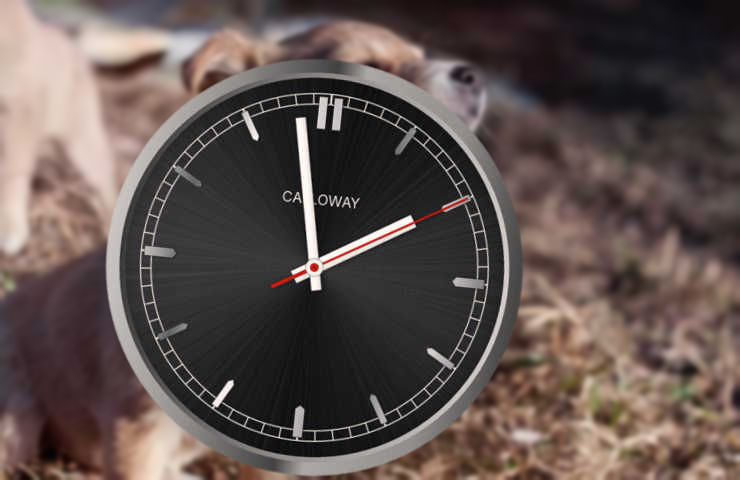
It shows 1,58,10
